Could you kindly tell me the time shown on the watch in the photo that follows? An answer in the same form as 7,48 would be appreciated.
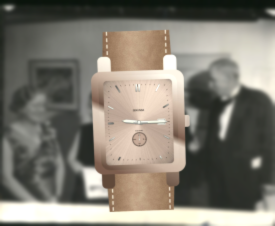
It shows 9,15
